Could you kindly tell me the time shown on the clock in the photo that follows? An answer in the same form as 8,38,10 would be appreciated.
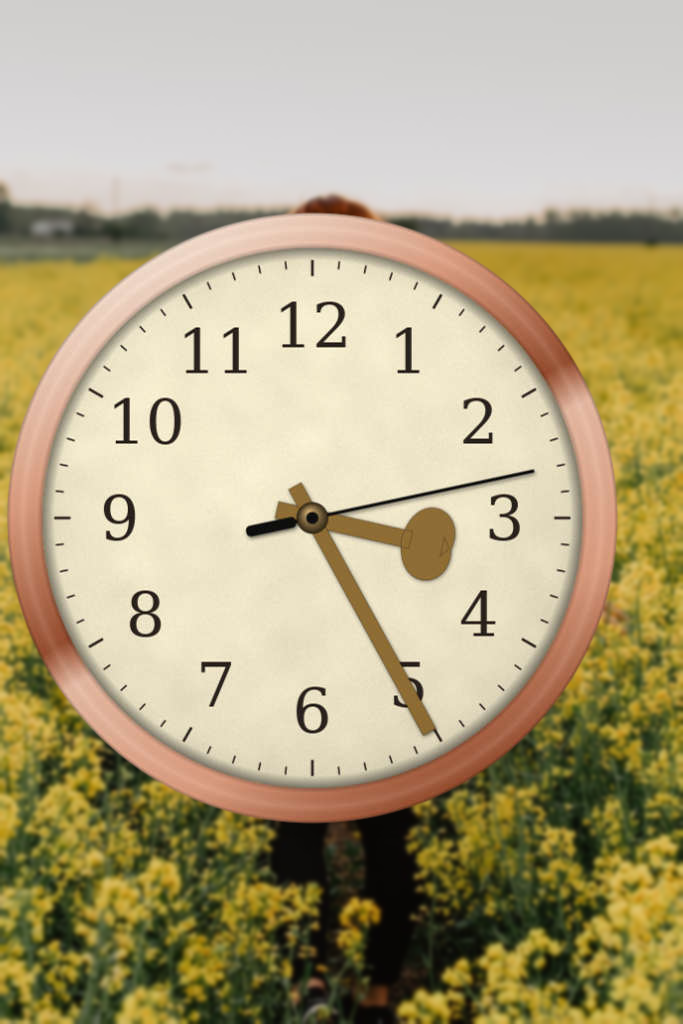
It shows 3,25,13
